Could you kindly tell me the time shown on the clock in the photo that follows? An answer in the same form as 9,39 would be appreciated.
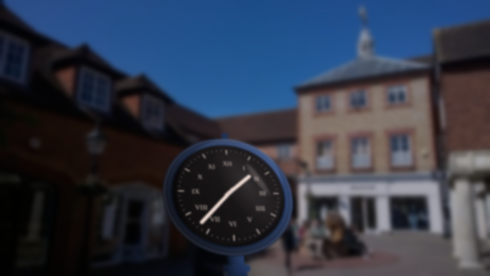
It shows 1,37
